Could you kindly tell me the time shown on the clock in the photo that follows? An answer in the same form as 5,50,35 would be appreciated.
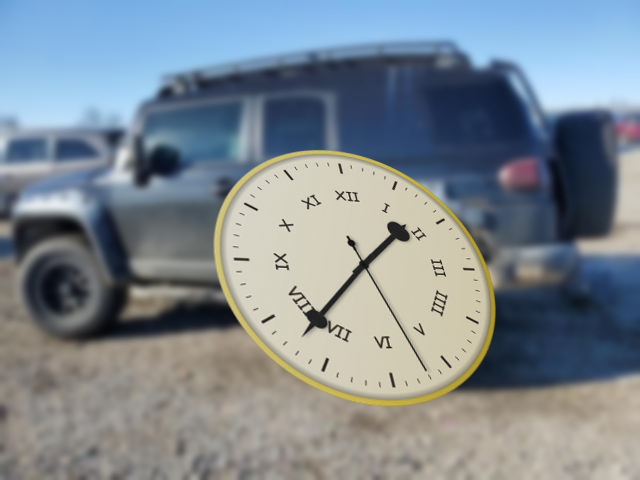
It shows 1,37,27
